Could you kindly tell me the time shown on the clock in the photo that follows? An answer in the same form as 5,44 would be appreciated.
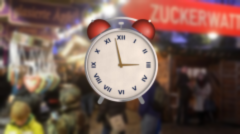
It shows 2,58
